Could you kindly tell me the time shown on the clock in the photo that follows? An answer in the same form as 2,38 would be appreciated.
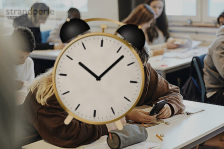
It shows 10,07
